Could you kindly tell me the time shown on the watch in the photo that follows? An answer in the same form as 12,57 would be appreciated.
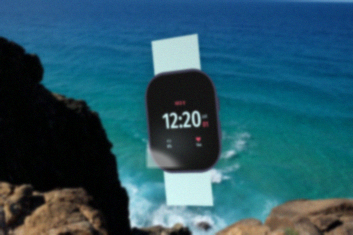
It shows 12,20
